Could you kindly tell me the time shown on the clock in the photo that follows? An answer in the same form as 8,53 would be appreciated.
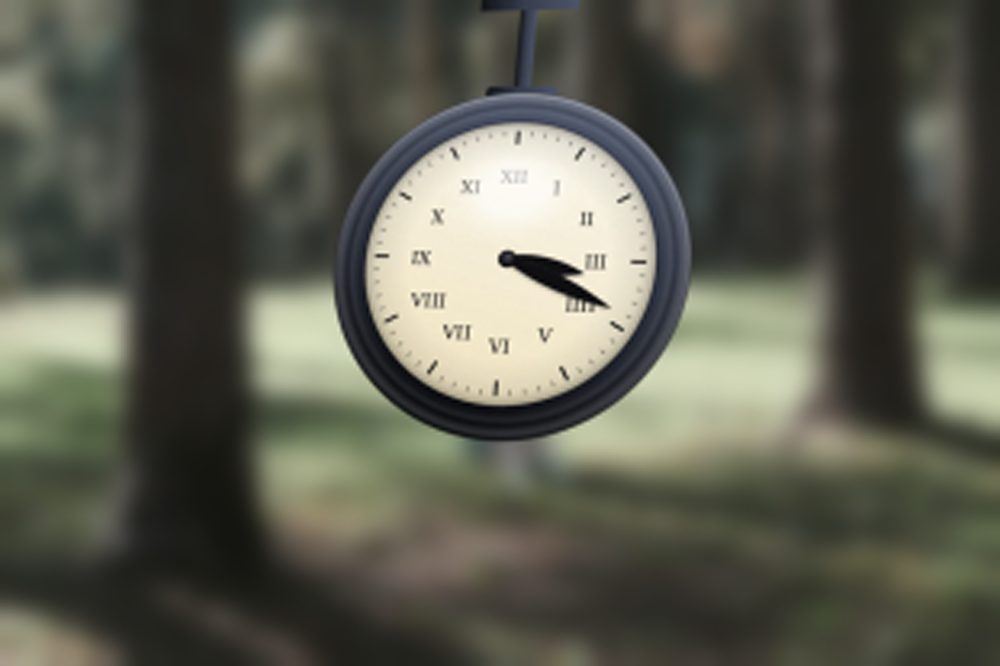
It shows 3,19
